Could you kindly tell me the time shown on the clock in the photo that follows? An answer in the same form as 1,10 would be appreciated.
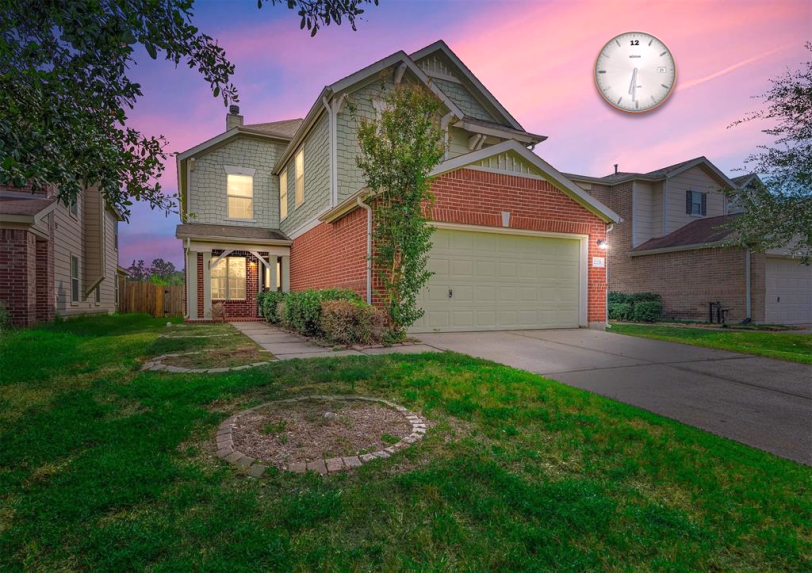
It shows 6,31
